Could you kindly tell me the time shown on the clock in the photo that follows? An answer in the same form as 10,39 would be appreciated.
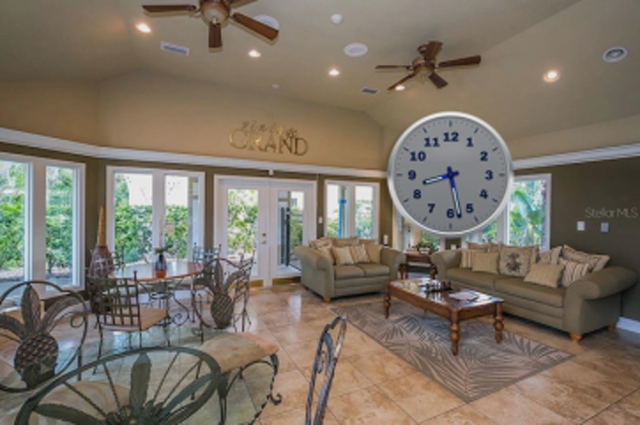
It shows 8,28
